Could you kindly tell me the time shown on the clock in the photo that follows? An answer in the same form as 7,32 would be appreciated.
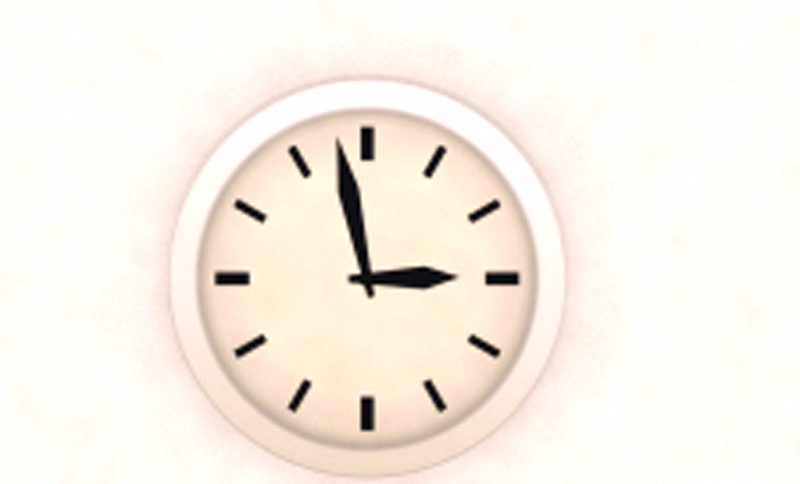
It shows 2,58
